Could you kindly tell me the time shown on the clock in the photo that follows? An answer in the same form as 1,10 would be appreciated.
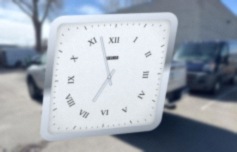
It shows 6,57
